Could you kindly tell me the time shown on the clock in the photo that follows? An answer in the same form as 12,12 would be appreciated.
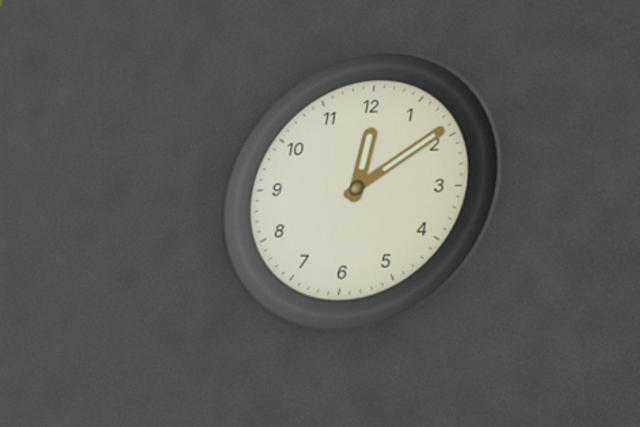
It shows 12,09
